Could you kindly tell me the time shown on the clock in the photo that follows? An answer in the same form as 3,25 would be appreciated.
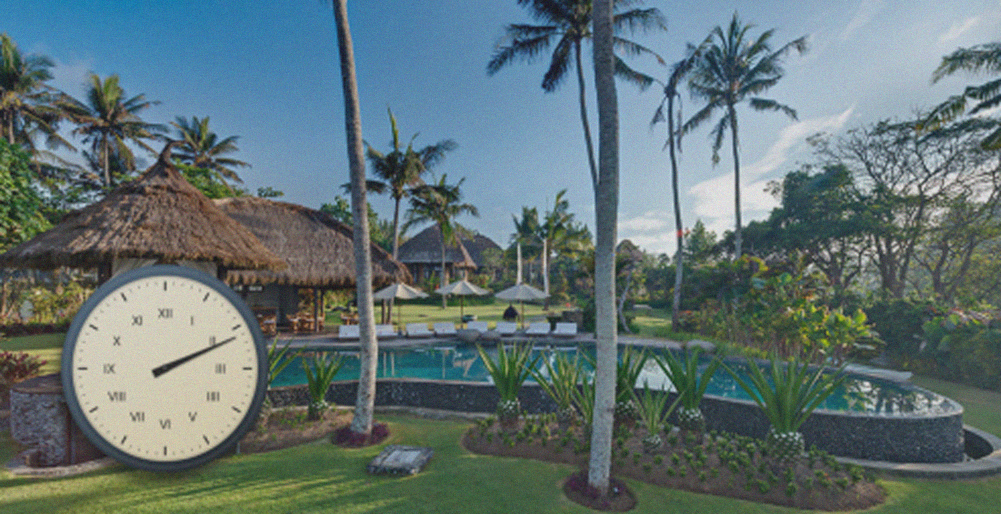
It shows 2,11
